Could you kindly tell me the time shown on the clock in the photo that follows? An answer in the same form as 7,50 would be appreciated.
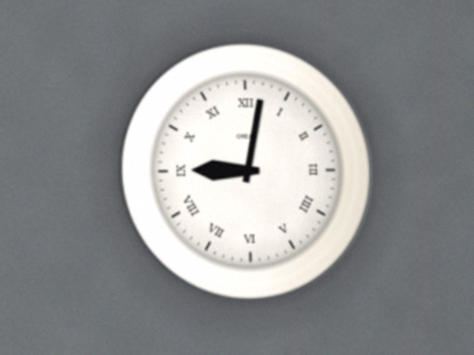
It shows 9,02
